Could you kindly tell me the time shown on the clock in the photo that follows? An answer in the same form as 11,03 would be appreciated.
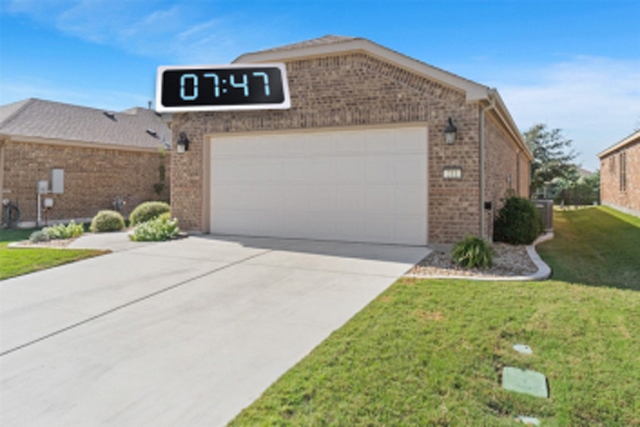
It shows 7,47
